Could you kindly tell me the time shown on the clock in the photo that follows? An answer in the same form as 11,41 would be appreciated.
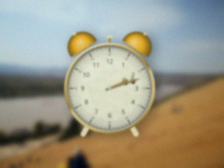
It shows 2,12
